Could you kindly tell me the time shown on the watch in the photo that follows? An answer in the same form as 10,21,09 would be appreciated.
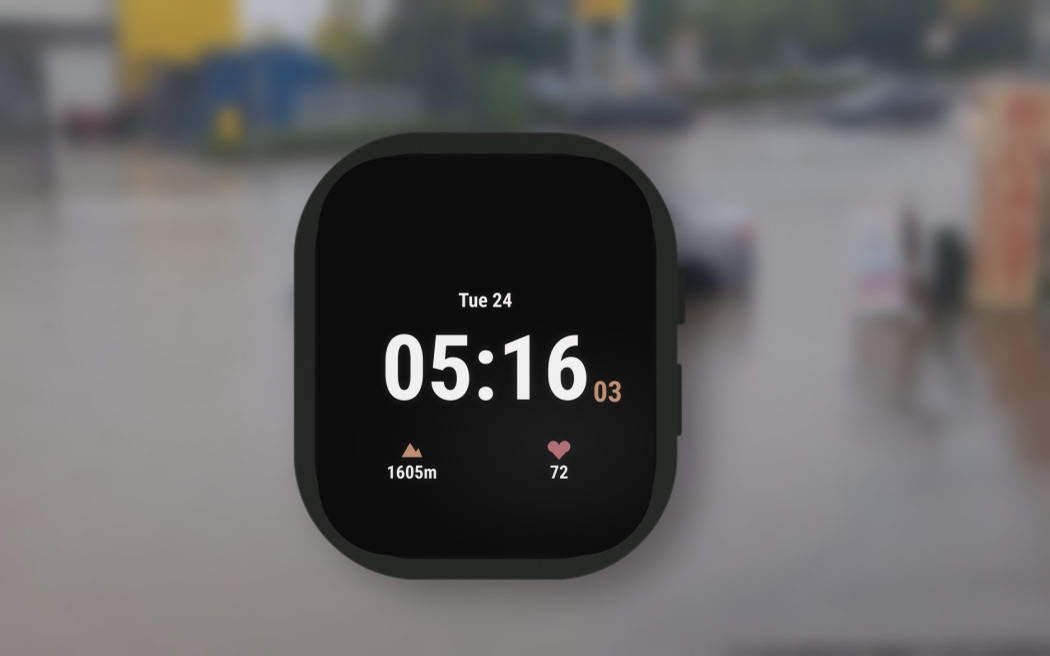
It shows 5,16,03
